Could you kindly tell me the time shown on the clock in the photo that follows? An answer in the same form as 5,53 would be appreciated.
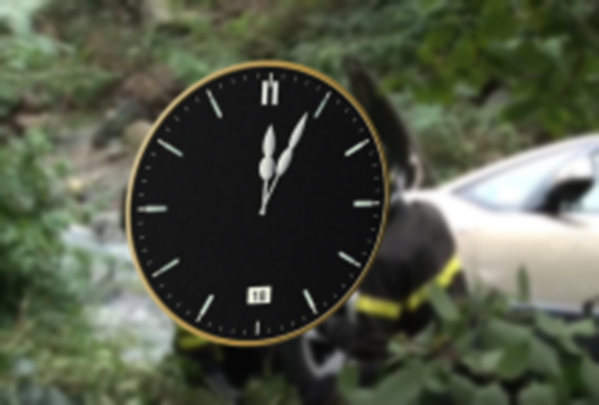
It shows 12,04
